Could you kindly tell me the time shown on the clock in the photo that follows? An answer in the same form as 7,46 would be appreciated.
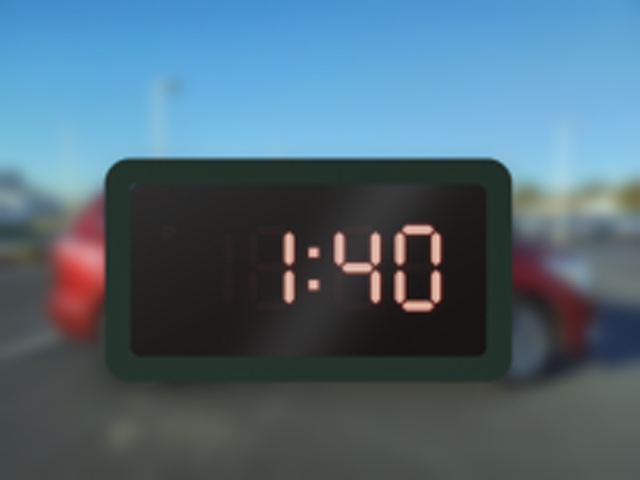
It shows 1,40
